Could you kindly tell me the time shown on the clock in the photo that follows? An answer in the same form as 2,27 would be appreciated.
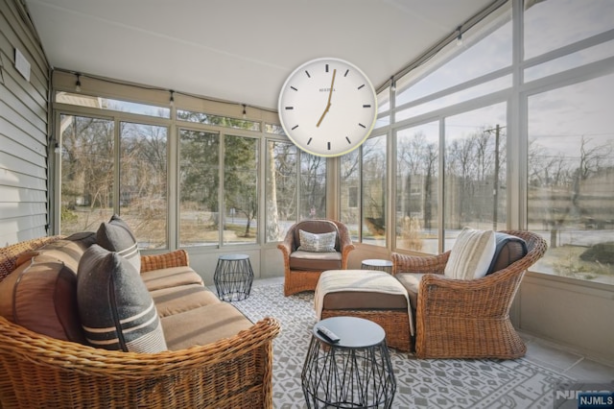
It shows 7,02
